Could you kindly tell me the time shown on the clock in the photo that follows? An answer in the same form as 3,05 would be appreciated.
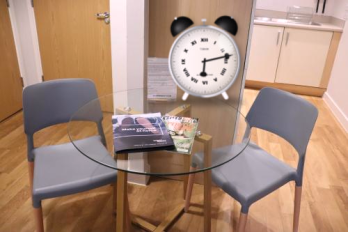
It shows 6,13
